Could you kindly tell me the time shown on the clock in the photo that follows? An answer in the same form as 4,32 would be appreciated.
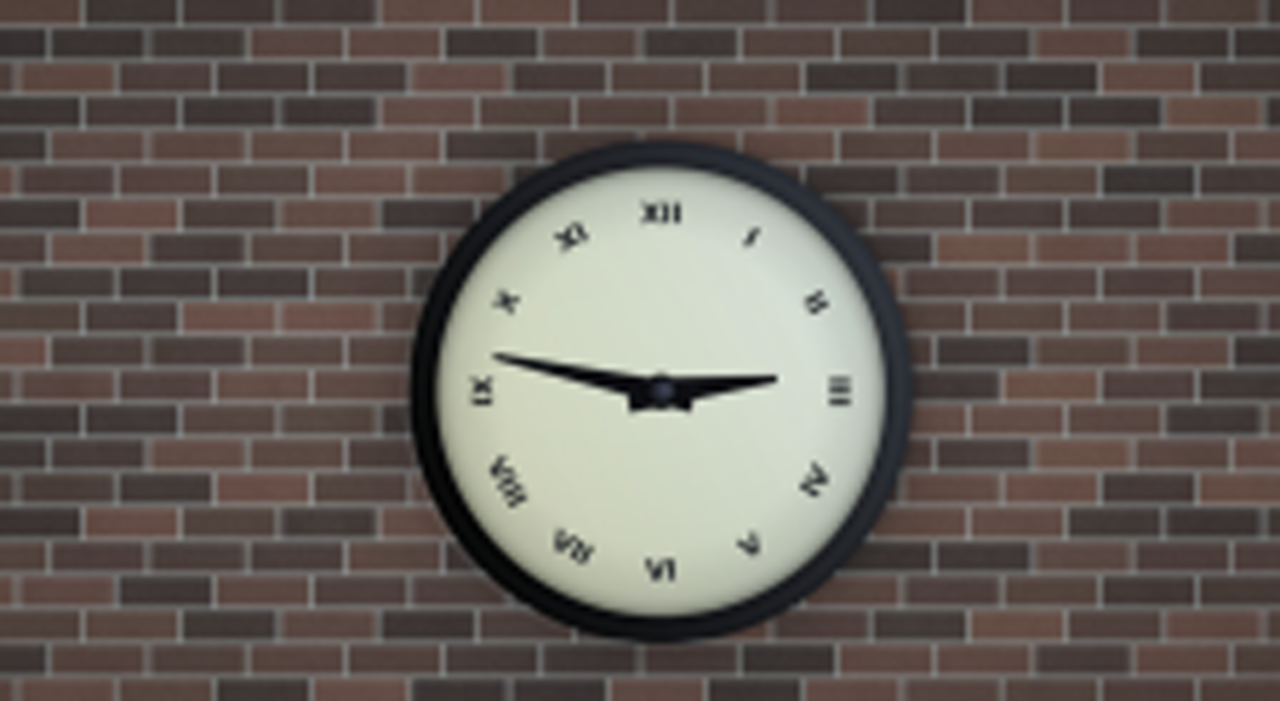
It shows 2,47
